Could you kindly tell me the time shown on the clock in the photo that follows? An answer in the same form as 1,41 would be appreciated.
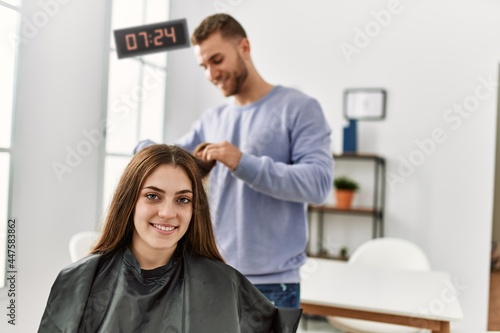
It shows 7,24
